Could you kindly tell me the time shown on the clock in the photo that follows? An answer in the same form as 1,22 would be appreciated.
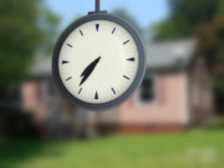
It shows 7,36
